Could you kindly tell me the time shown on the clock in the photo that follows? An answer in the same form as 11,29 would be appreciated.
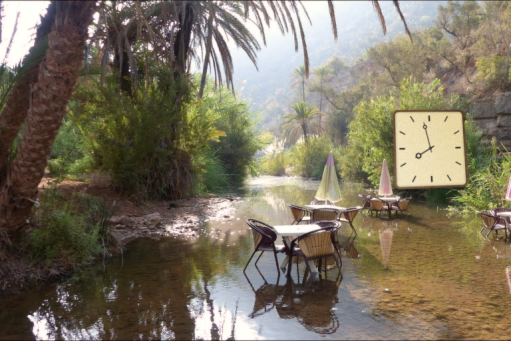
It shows 7,58
